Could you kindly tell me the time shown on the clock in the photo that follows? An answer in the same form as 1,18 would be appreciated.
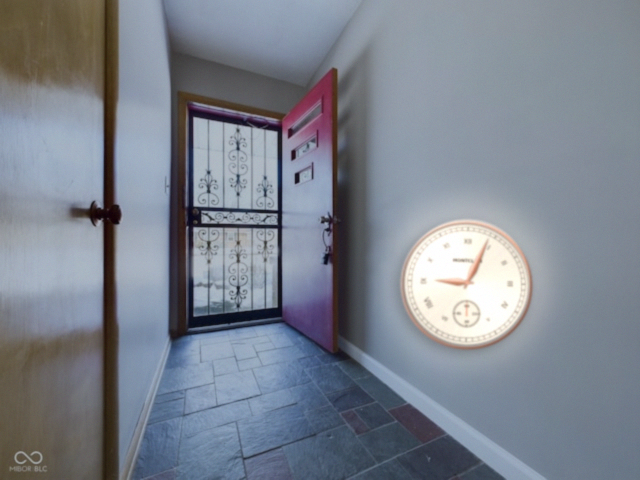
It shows 9,04
